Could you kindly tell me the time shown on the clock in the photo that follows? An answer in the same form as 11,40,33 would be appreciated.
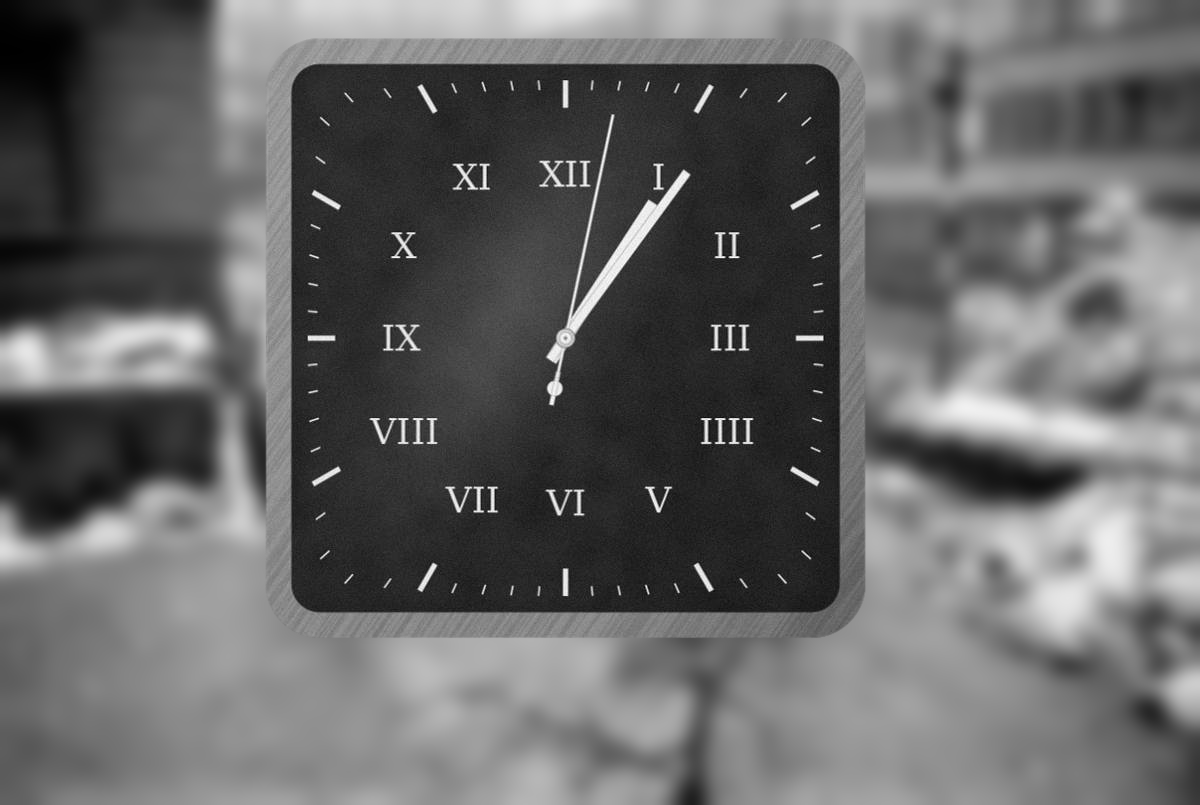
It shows 1,06,02
